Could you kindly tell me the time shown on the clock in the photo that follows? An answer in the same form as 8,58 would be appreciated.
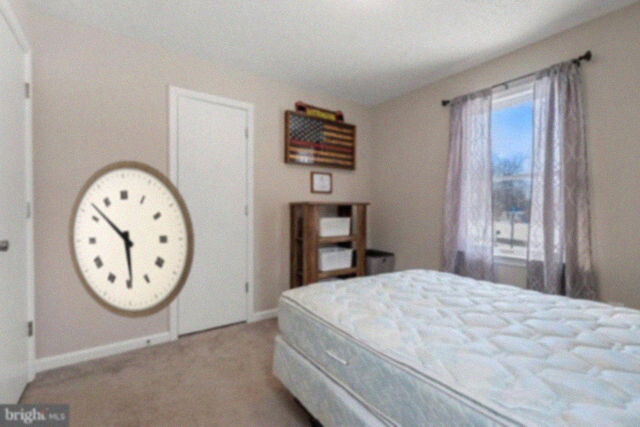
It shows 5,52
